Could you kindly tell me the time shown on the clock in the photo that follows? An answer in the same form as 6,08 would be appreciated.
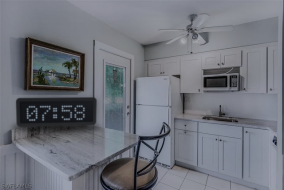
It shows 7,58
